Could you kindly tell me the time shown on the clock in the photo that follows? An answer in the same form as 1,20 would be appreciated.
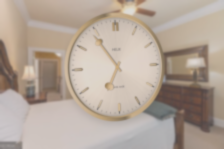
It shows 6,54
